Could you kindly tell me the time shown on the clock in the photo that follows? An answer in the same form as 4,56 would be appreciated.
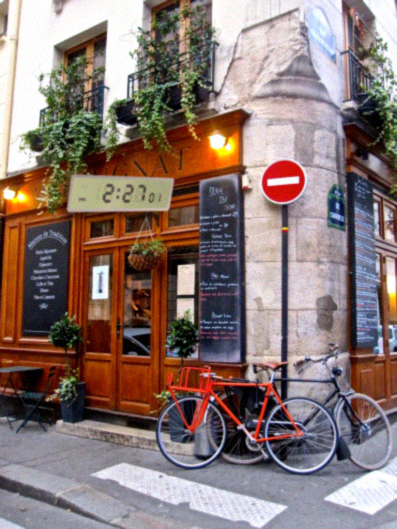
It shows 2,27
